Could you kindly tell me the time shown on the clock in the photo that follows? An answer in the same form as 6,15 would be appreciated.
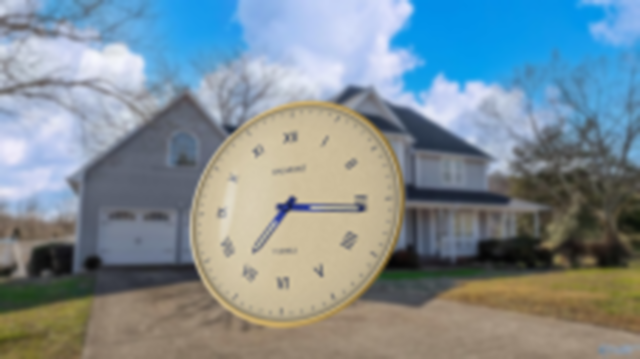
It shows 7,16
